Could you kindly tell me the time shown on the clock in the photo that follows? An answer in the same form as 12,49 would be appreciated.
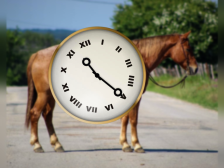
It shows 11,25
